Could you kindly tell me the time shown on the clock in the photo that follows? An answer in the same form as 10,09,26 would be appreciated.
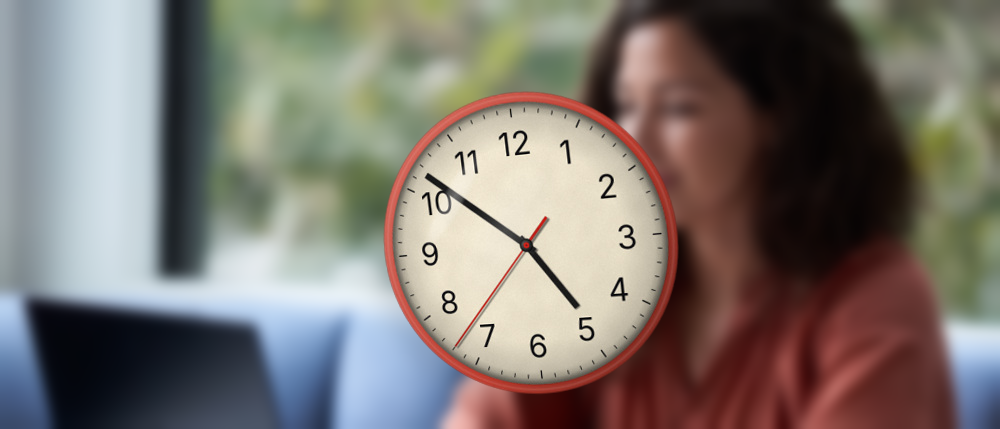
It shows 4,51,37
